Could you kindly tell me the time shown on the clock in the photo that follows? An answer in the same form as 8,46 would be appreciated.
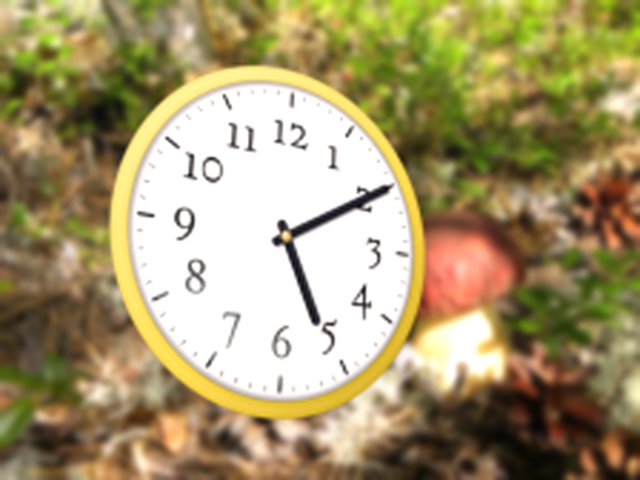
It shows 5,10
